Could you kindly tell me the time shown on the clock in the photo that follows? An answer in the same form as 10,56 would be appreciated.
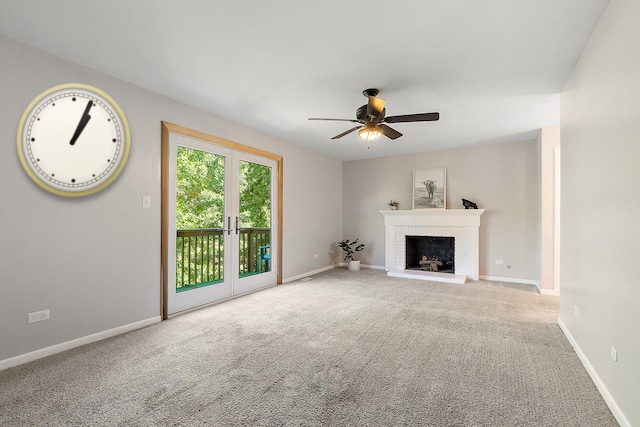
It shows 1,04
